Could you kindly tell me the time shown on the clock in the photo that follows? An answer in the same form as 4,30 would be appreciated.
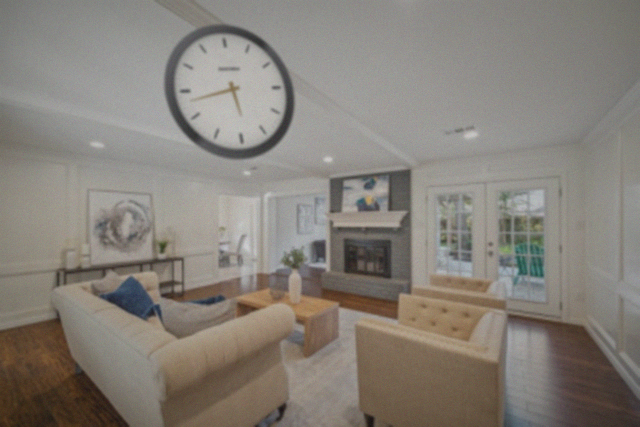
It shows 5,43
